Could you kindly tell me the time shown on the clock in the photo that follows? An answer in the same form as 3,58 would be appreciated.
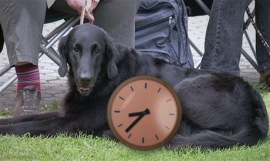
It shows 8,37
